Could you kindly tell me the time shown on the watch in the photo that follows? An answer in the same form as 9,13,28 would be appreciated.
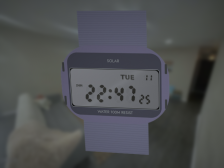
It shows 22,47,25
